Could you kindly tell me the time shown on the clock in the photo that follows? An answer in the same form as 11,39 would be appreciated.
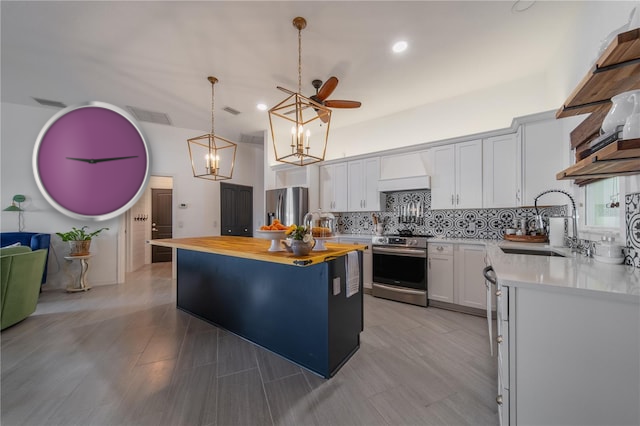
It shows 9,14
